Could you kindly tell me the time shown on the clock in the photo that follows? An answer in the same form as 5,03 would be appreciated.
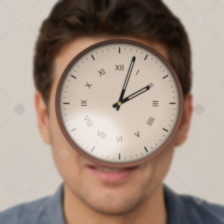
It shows 2,03
